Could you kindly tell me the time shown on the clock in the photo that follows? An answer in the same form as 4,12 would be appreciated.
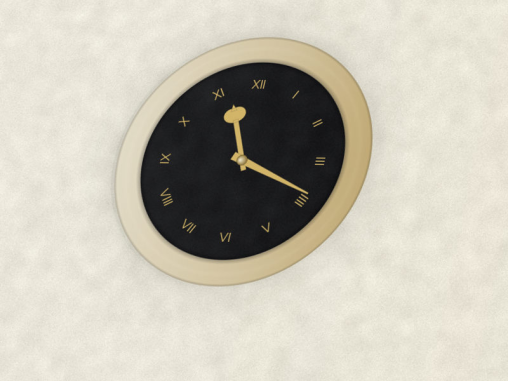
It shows 11,19
